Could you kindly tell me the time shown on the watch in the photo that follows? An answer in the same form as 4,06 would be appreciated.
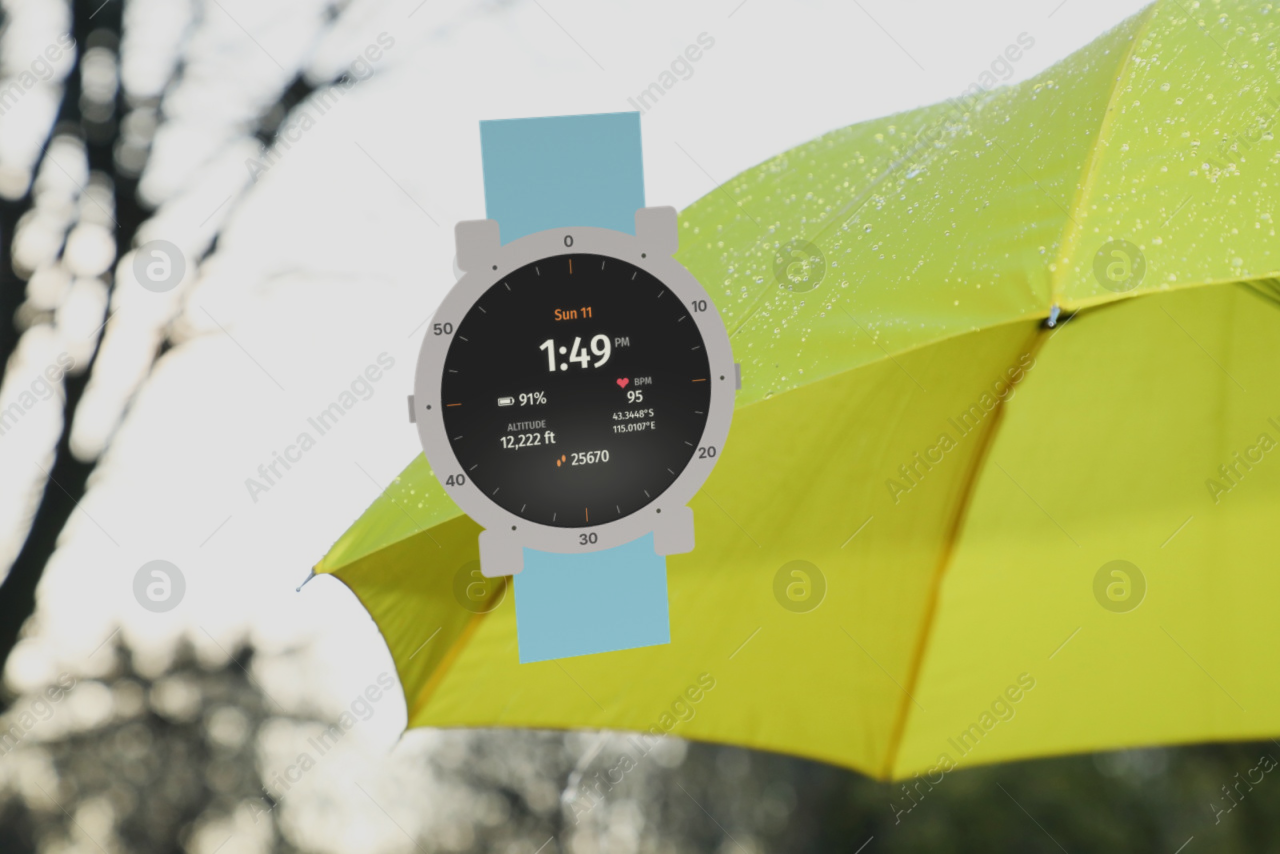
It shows 1,49
